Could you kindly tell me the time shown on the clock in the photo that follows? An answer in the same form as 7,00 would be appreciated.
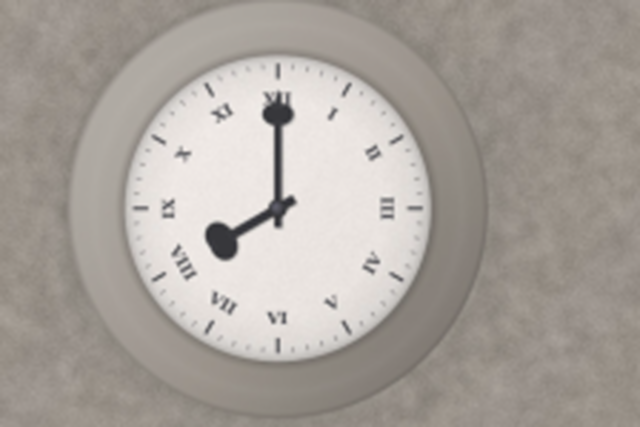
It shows 8,00
